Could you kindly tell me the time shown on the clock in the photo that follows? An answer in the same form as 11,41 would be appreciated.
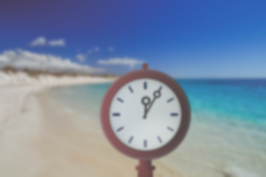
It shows 12,05
